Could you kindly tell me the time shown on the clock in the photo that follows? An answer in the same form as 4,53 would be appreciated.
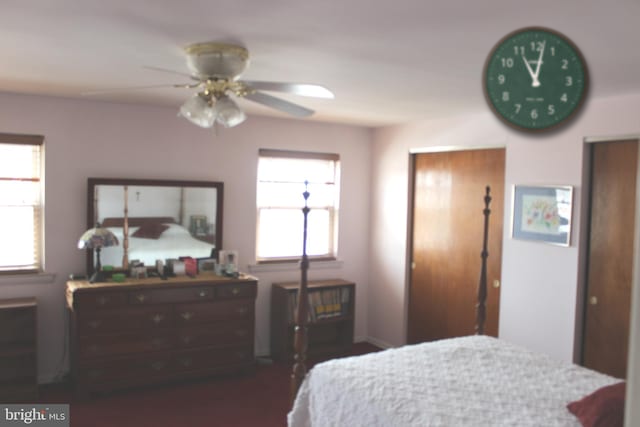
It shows 11,02
